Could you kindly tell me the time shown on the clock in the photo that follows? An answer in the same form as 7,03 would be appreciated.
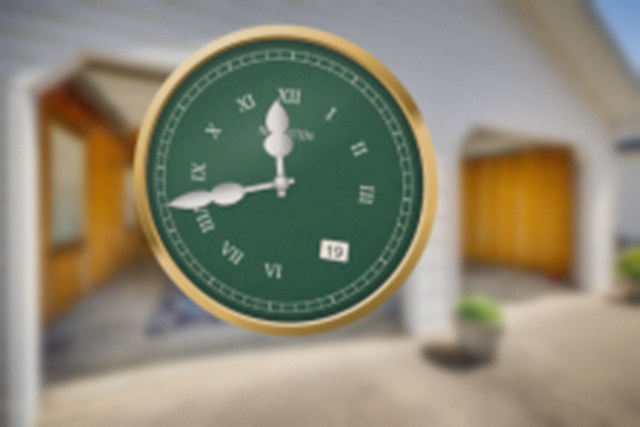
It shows 11,42
